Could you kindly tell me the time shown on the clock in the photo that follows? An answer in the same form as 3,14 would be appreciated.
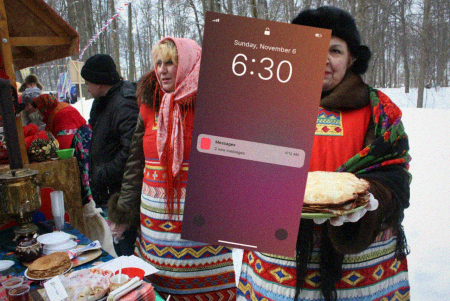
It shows 6,30
